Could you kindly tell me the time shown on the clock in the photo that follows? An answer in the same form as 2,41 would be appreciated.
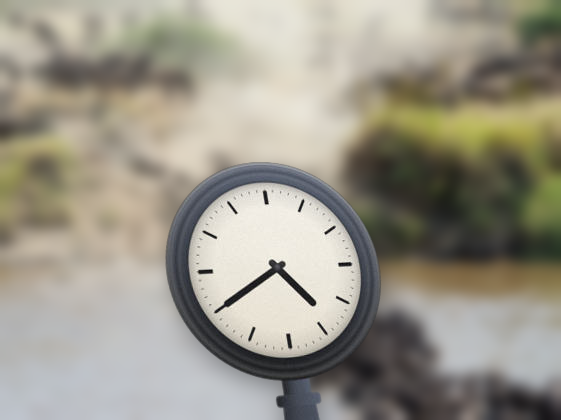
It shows 4,40
